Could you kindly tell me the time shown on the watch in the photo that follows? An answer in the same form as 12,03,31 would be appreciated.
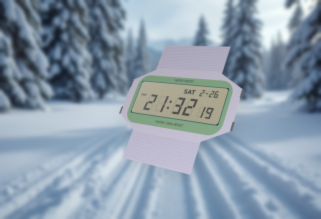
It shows 21,32,19
